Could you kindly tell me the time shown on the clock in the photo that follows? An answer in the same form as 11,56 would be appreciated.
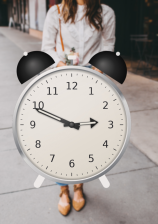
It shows 2,49
